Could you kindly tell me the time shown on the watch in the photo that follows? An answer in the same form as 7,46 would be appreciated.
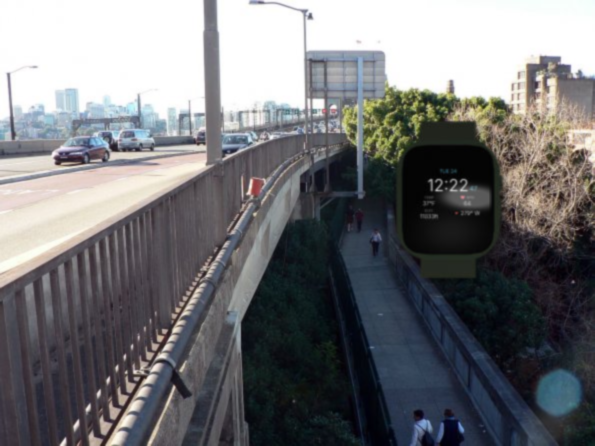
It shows 12,22
